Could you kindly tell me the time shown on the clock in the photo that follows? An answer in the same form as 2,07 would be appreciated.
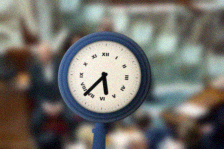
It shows 5,37
